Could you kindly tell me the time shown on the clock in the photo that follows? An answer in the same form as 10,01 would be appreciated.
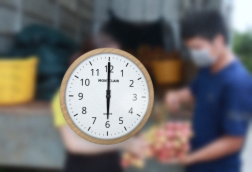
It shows 6,00
